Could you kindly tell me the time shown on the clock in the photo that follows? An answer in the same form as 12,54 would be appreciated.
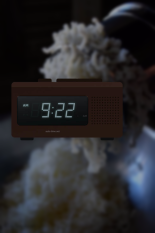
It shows 9,22
